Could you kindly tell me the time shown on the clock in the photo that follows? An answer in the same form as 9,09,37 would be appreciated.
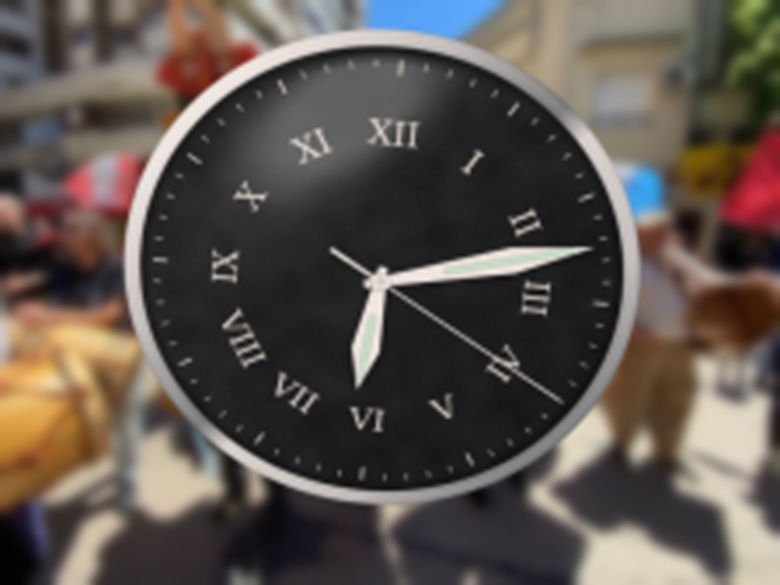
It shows 6,12,20
